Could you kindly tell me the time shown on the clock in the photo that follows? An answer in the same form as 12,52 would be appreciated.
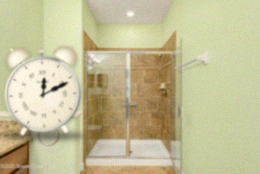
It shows 12,11
